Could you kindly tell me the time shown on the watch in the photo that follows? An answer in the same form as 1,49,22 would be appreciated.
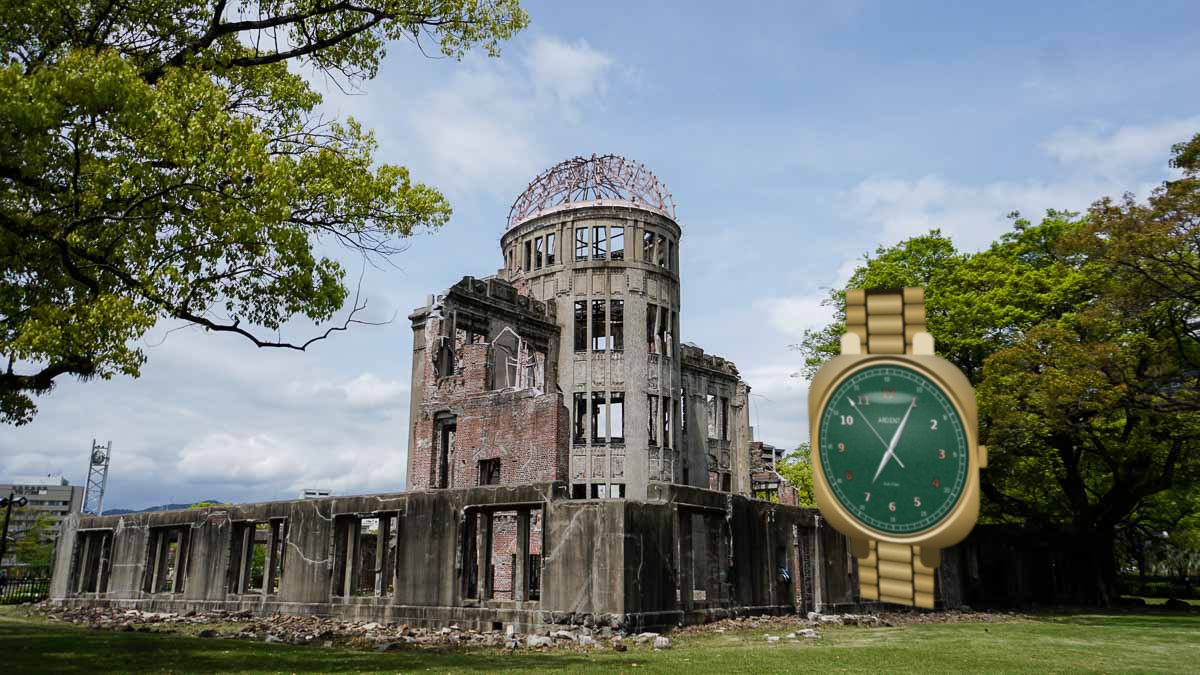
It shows 7,04,53
